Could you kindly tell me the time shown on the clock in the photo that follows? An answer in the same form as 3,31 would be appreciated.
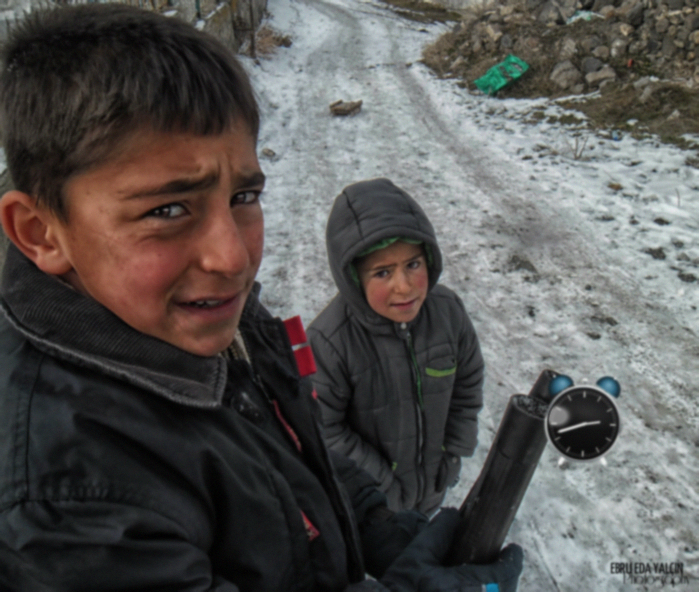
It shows 2,42
